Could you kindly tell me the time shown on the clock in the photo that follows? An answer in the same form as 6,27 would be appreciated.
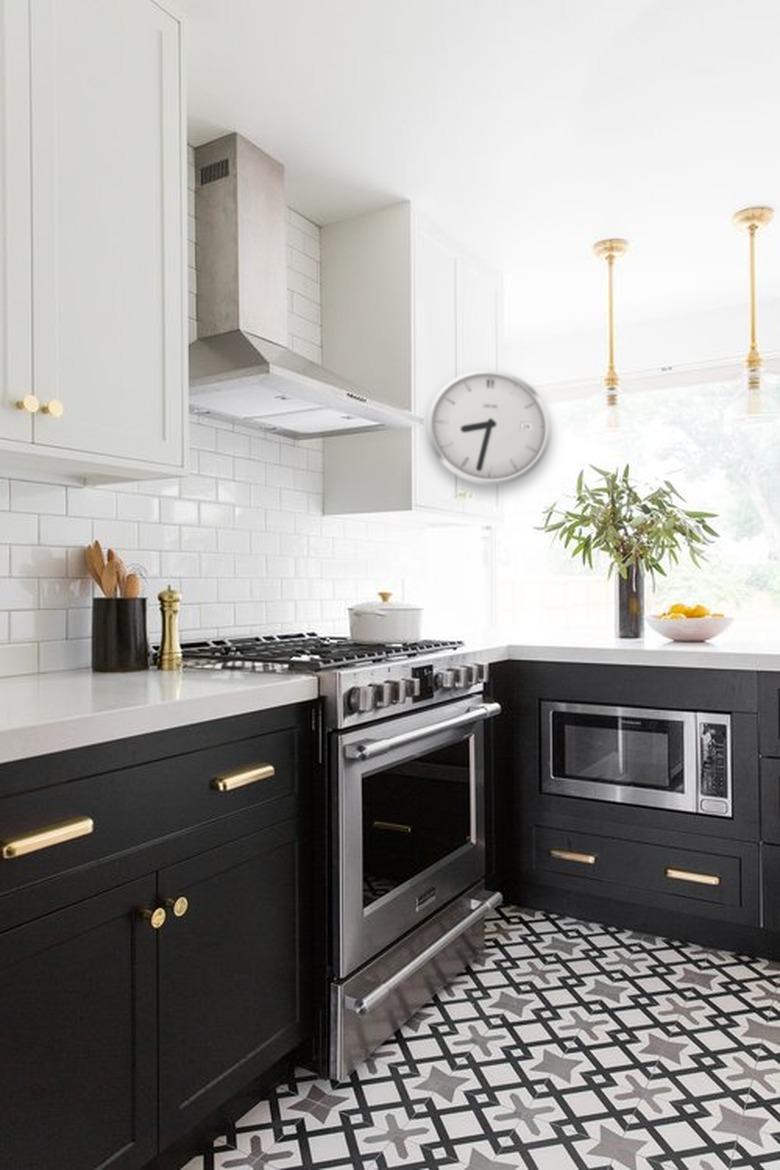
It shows 8,32
